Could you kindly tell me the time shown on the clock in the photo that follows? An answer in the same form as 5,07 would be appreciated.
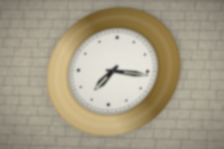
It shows 7,16
